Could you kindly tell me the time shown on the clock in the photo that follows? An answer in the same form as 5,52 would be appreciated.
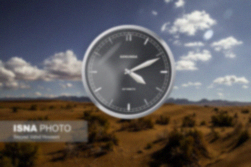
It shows 4,11
